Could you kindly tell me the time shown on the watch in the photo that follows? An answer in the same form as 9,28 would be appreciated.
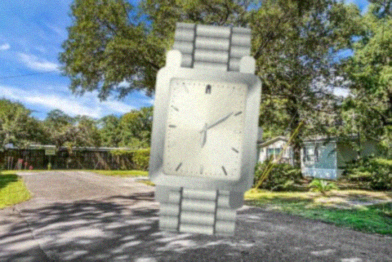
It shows 6,09
